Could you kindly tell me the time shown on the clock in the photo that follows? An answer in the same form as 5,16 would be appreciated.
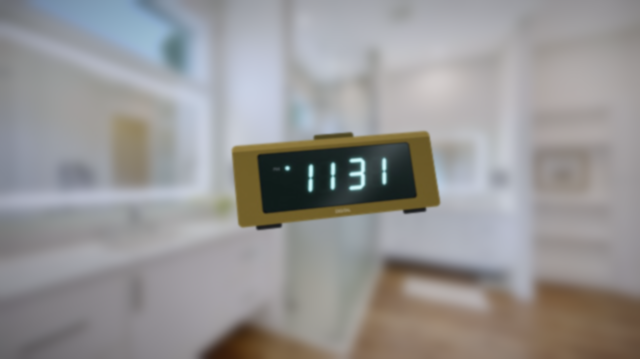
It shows 11,31
